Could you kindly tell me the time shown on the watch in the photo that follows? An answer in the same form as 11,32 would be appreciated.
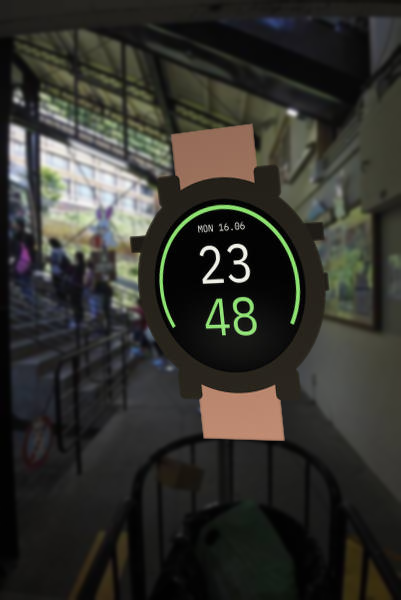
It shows 23,48
